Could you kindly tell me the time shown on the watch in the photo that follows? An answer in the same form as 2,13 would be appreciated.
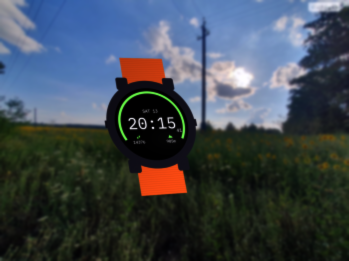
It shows 20,15
